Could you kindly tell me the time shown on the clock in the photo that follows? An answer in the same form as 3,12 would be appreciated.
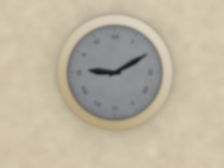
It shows 9,10
